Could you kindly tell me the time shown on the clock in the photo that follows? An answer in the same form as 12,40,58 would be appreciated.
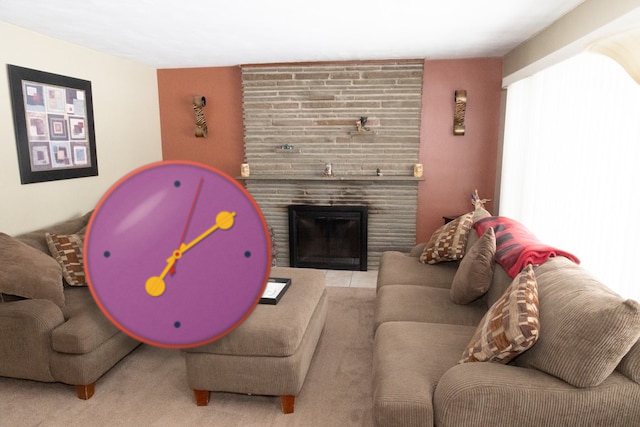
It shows 7,09,03
